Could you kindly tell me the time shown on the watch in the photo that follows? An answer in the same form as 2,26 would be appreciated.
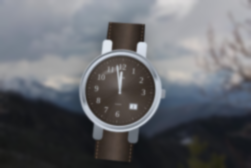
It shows 11,58
